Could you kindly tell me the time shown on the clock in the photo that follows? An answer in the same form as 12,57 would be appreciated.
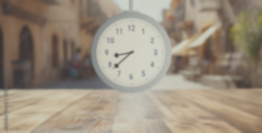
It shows 8,38
